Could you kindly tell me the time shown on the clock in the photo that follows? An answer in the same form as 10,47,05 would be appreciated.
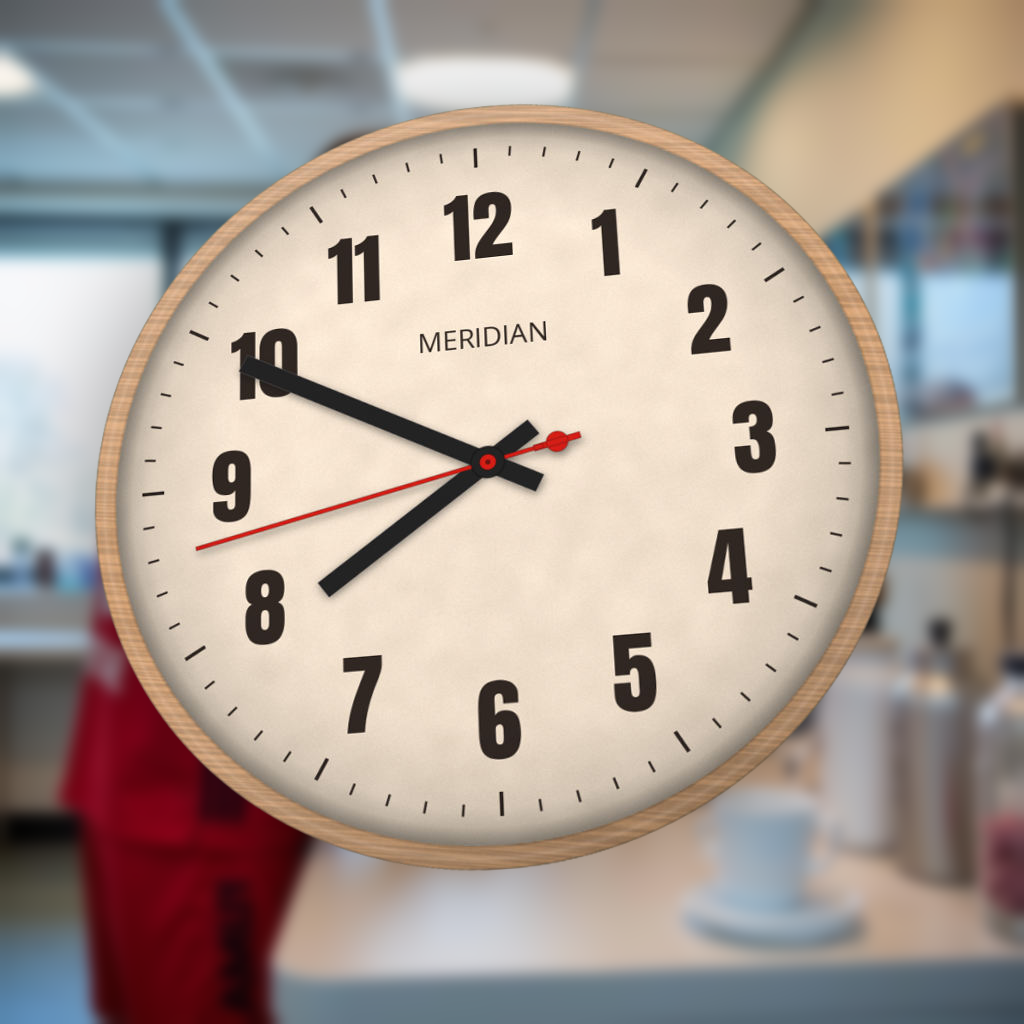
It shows 7,49,43
